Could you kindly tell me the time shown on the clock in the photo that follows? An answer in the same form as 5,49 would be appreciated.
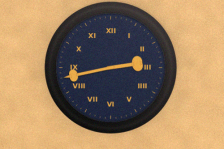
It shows 2,43
